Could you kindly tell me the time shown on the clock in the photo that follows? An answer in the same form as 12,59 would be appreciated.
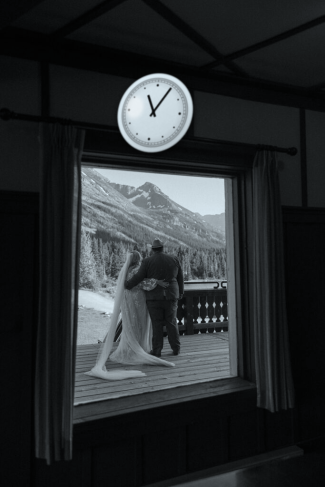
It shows 11,05
